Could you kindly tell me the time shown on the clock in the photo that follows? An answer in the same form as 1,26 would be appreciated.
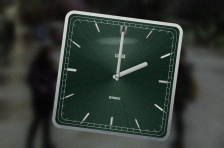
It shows 2,00
